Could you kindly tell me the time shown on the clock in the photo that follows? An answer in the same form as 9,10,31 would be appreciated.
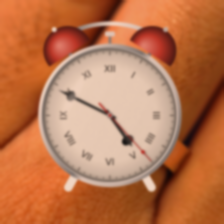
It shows 4,49,23
